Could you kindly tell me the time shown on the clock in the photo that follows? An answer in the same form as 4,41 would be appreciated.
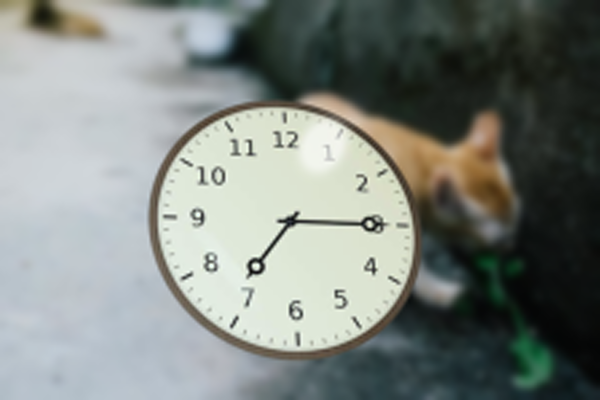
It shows 7,15
